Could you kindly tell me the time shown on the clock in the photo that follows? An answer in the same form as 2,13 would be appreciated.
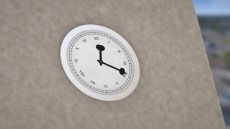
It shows 12,19
